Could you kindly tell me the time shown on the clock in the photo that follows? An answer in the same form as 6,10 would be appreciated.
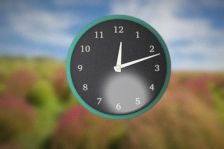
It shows 12,12
